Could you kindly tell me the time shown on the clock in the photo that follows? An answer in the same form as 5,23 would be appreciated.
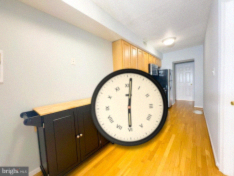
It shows 6,01
